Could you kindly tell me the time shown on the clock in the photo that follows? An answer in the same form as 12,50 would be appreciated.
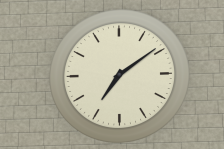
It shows 7,09
